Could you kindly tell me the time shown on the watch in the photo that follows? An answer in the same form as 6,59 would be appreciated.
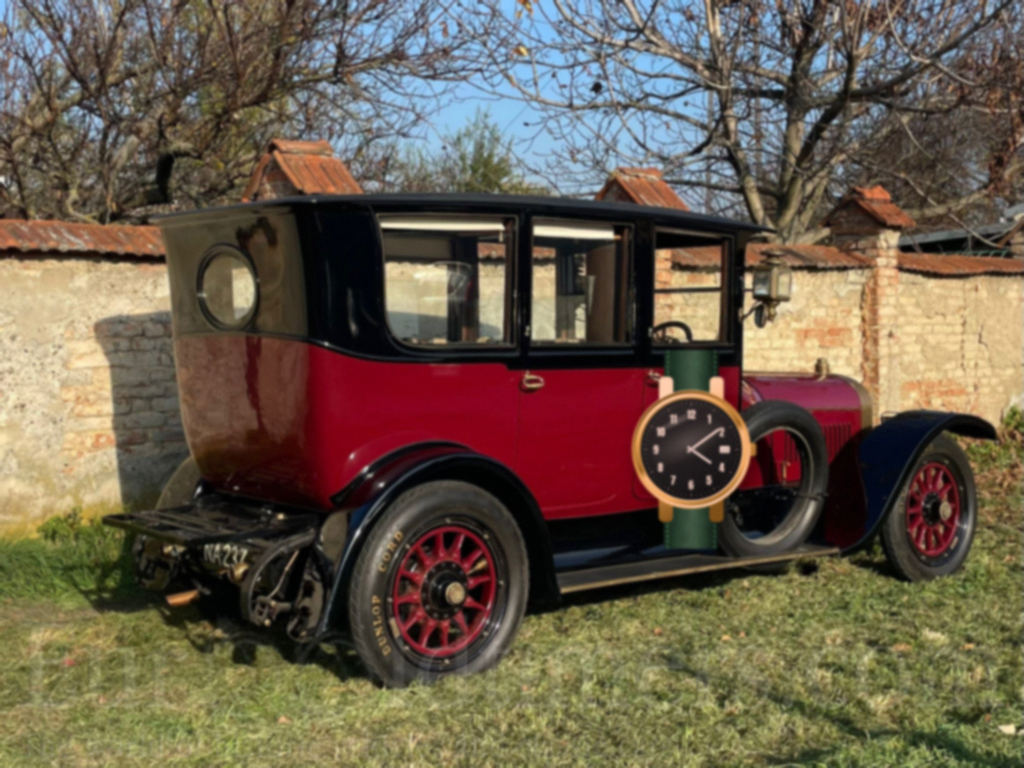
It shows 4,09
